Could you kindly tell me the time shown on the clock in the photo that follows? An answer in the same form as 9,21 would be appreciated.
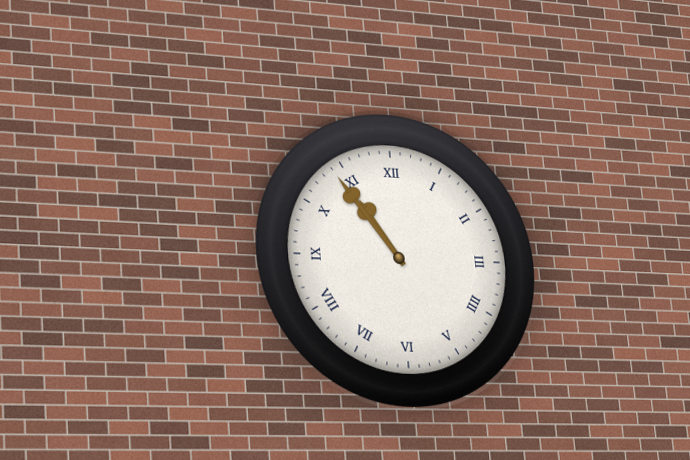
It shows 10,54
